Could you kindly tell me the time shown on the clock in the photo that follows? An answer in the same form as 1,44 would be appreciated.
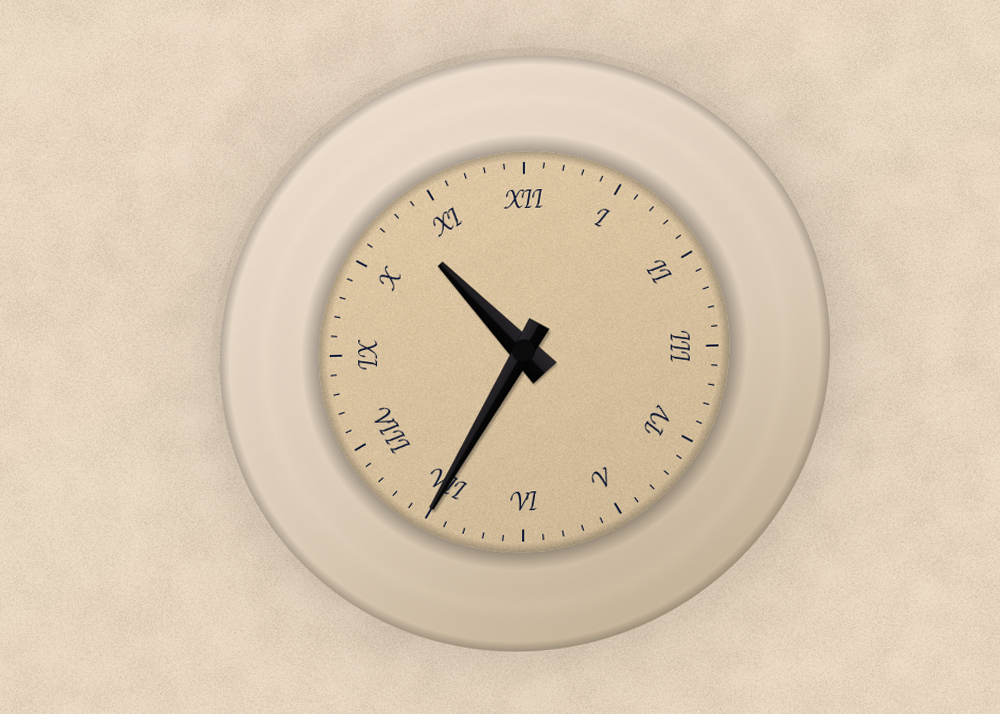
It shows 10,35
